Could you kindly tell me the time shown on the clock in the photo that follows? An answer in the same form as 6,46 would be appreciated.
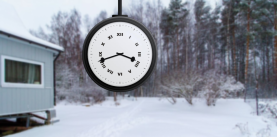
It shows 3,42
